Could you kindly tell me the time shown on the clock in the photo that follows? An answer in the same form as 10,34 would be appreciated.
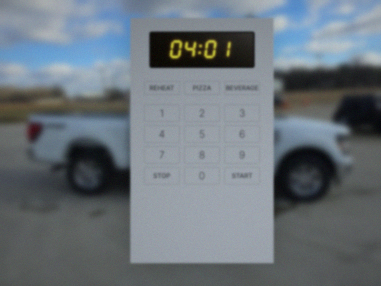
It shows 4,01
